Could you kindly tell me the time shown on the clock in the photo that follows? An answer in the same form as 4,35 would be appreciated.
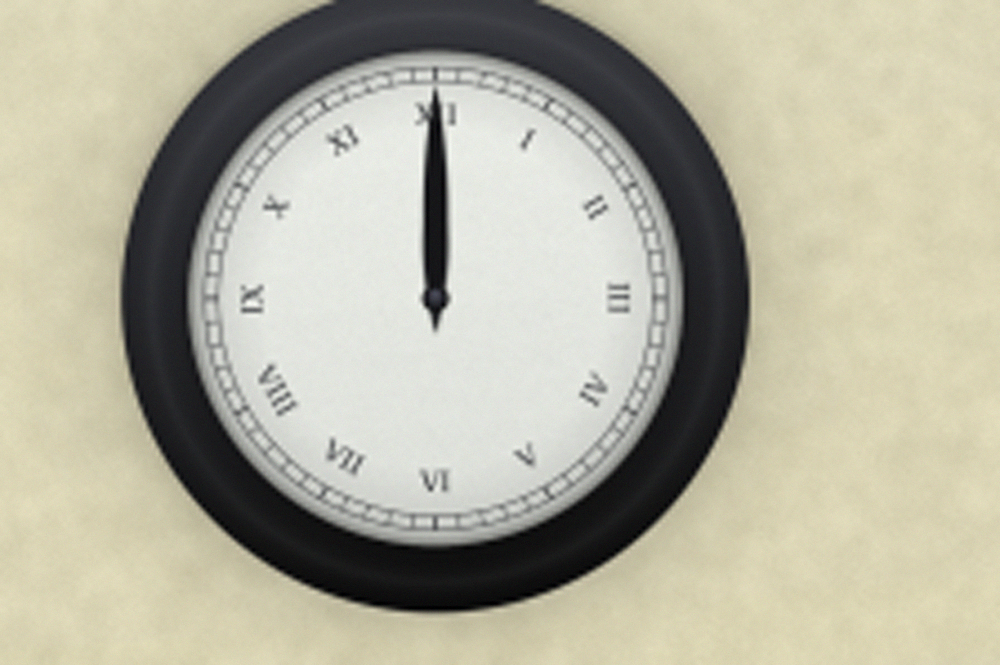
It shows 12,00
